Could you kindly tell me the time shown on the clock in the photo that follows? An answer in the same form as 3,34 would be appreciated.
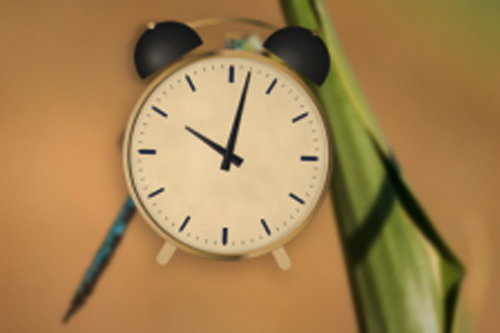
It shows 10,02
